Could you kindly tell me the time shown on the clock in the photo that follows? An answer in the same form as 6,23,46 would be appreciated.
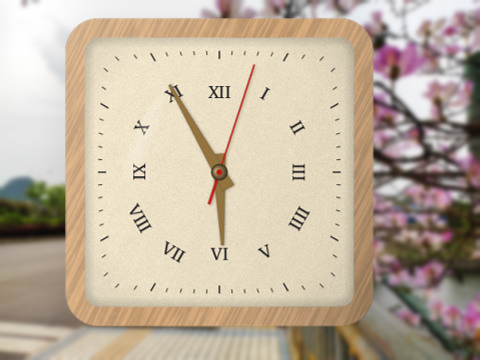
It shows 5,55,03
